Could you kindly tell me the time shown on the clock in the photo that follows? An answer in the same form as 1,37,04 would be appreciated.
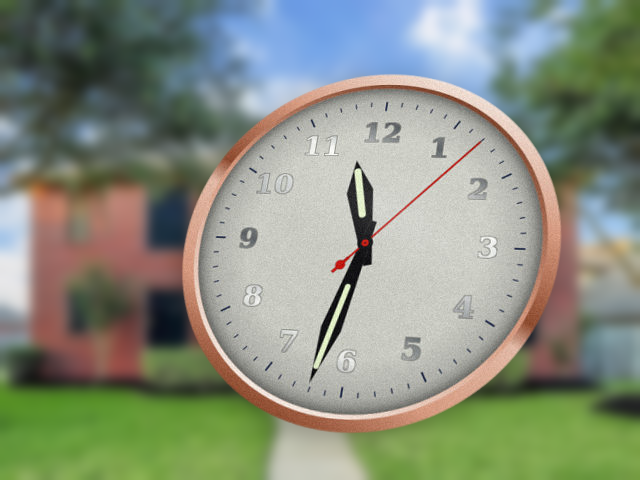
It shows 11,32,07
